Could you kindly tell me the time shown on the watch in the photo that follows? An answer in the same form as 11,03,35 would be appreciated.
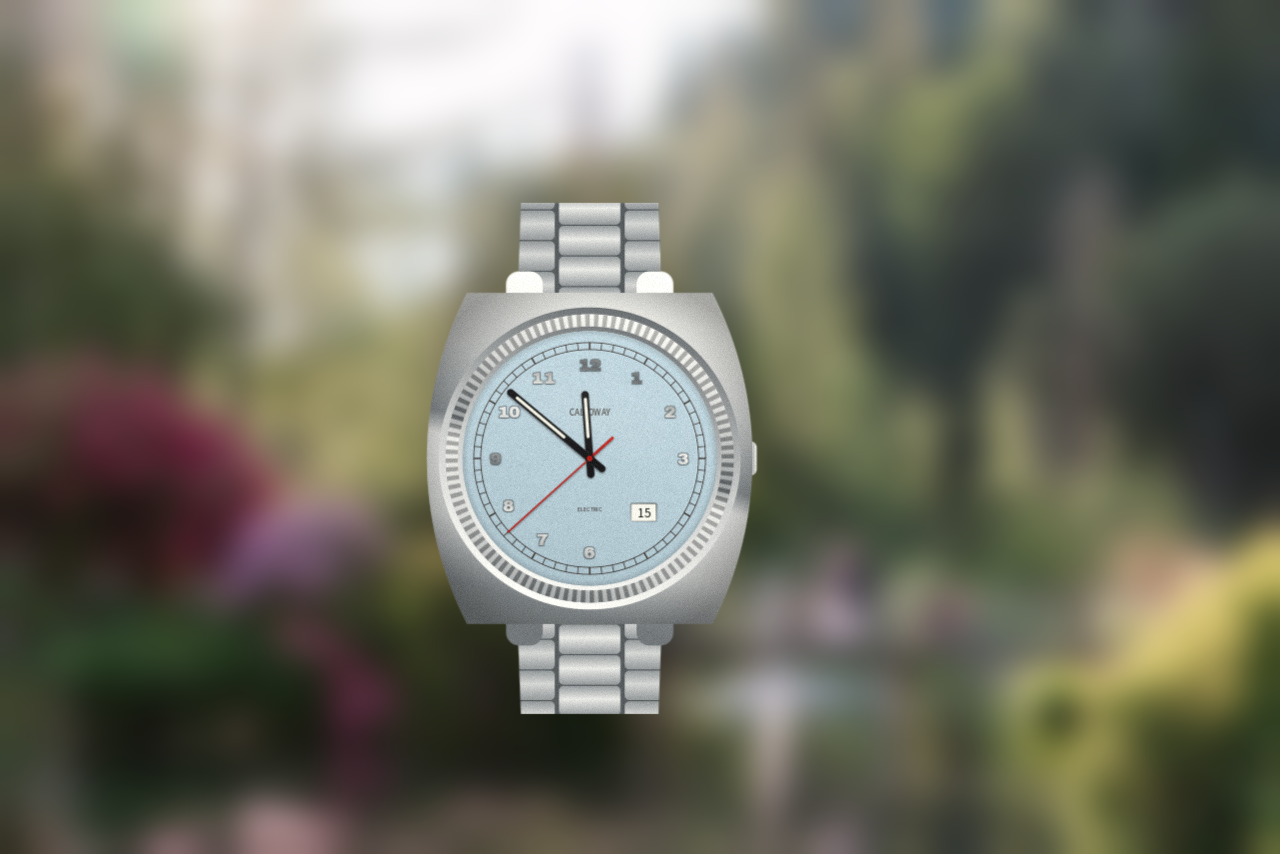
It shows 11,51,38
